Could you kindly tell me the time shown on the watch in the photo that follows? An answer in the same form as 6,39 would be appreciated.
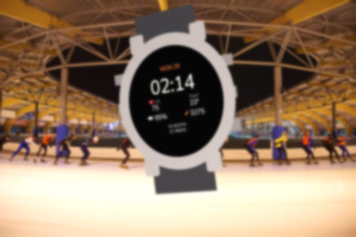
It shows 2,14
